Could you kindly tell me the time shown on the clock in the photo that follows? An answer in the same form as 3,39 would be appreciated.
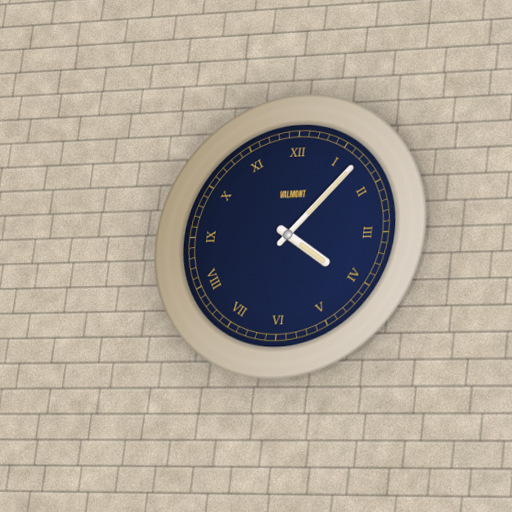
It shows 4,07
